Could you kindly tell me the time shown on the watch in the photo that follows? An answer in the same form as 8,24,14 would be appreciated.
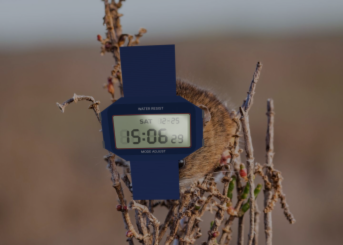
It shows 15,06,29
